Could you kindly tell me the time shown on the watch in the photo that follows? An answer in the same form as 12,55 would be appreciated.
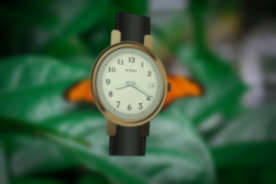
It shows 8,19
